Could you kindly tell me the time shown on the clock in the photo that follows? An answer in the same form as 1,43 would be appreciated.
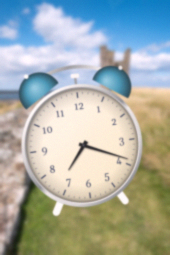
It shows 7,19
